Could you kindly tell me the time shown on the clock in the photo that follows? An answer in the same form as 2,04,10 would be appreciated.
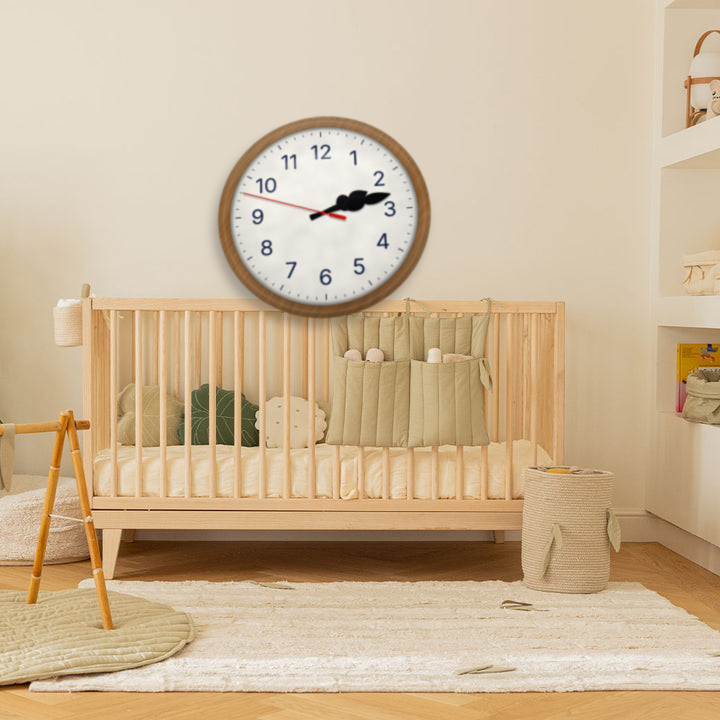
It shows 2,12,48
